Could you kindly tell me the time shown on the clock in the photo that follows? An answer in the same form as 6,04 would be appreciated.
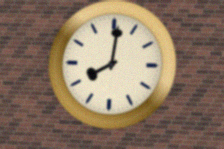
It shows 8,01
